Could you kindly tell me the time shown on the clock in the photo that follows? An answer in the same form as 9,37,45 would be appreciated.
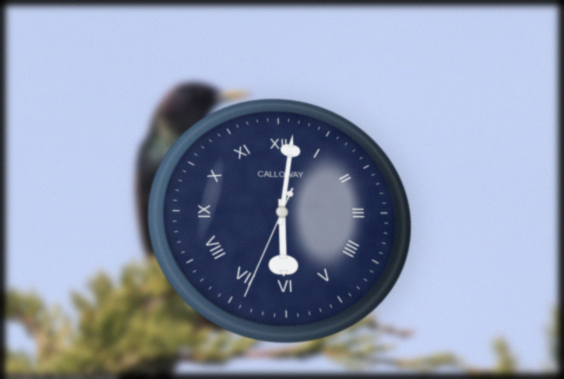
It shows 6,01,34
